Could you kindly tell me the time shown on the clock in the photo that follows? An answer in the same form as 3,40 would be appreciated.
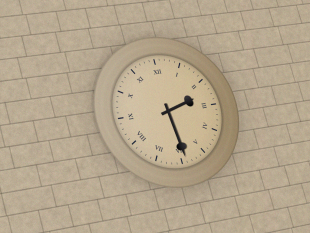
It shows 2,29
